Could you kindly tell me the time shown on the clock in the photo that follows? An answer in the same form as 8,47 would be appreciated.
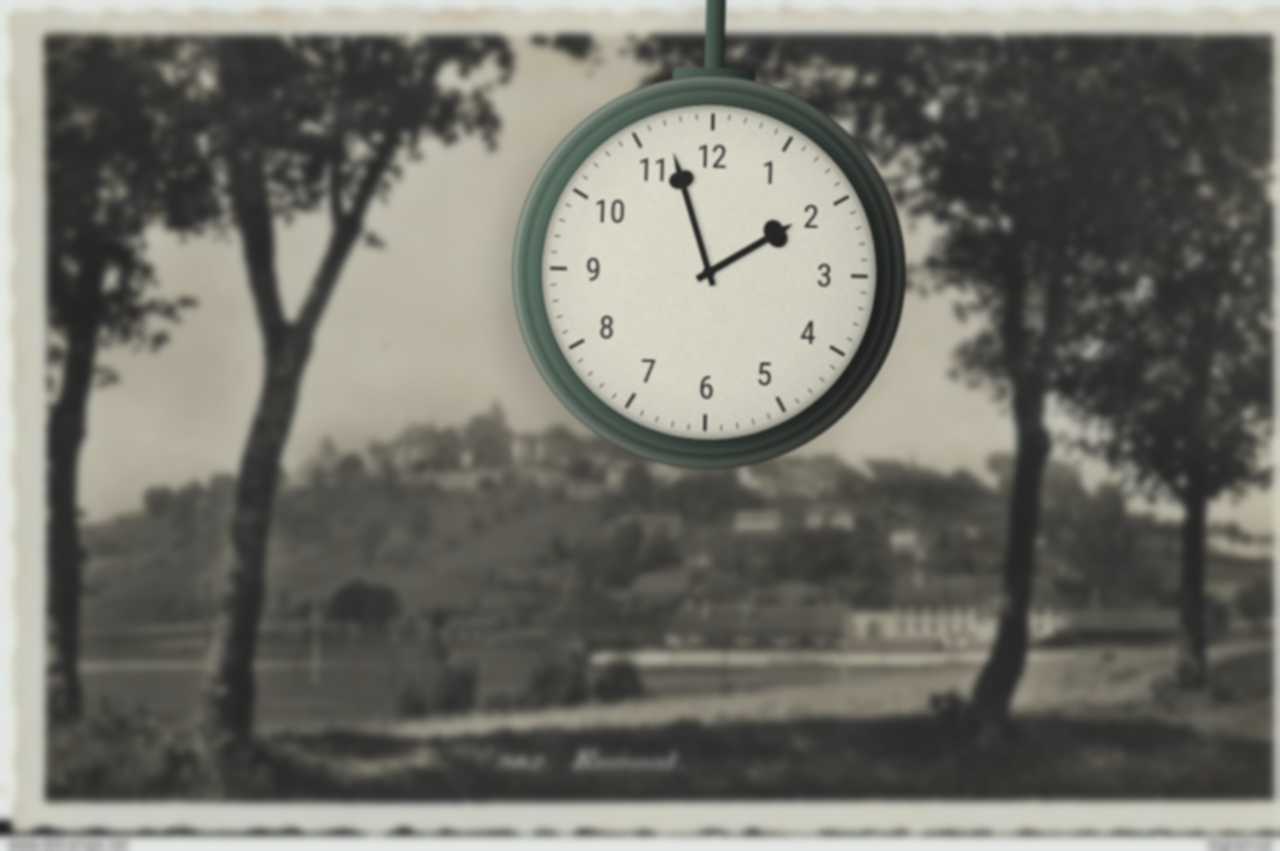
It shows 1,57
